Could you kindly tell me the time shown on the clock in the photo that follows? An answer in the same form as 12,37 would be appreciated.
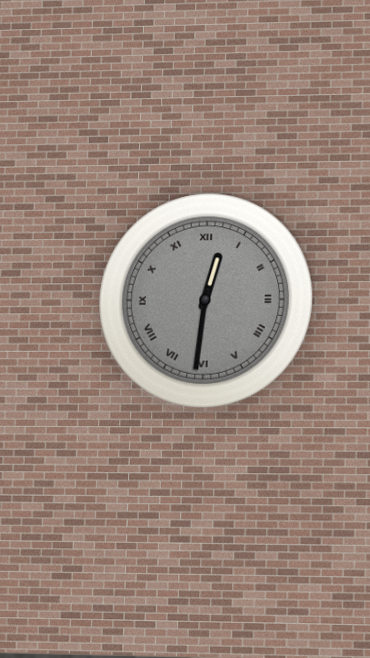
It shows 12,31
